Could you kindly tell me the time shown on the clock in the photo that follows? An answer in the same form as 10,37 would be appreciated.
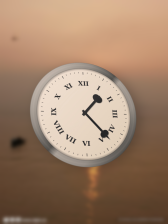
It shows 1,23
